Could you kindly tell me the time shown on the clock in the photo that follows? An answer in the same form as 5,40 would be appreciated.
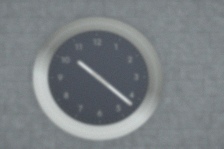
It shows 10,22
